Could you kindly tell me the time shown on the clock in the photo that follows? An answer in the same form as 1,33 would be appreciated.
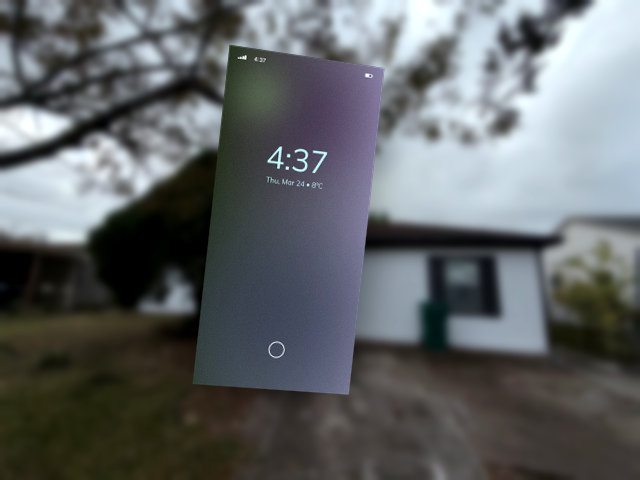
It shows 4,37
